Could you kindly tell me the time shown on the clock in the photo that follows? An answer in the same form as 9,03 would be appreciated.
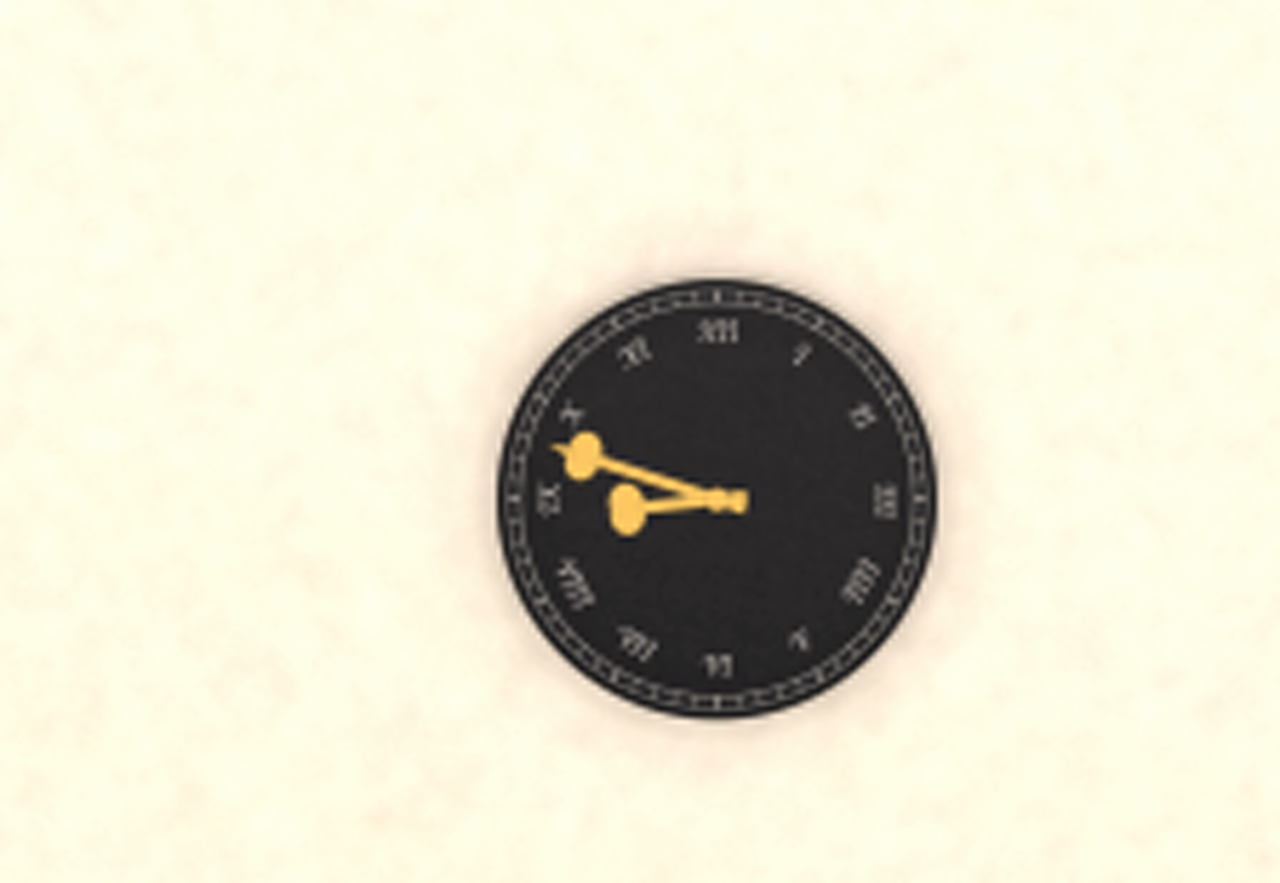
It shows 8,48
